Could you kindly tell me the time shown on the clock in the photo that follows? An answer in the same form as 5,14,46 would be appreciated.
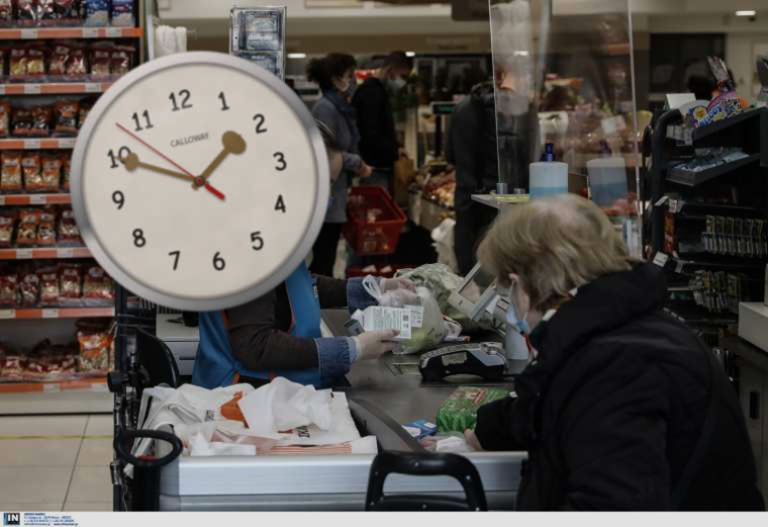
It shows 1,49,53
